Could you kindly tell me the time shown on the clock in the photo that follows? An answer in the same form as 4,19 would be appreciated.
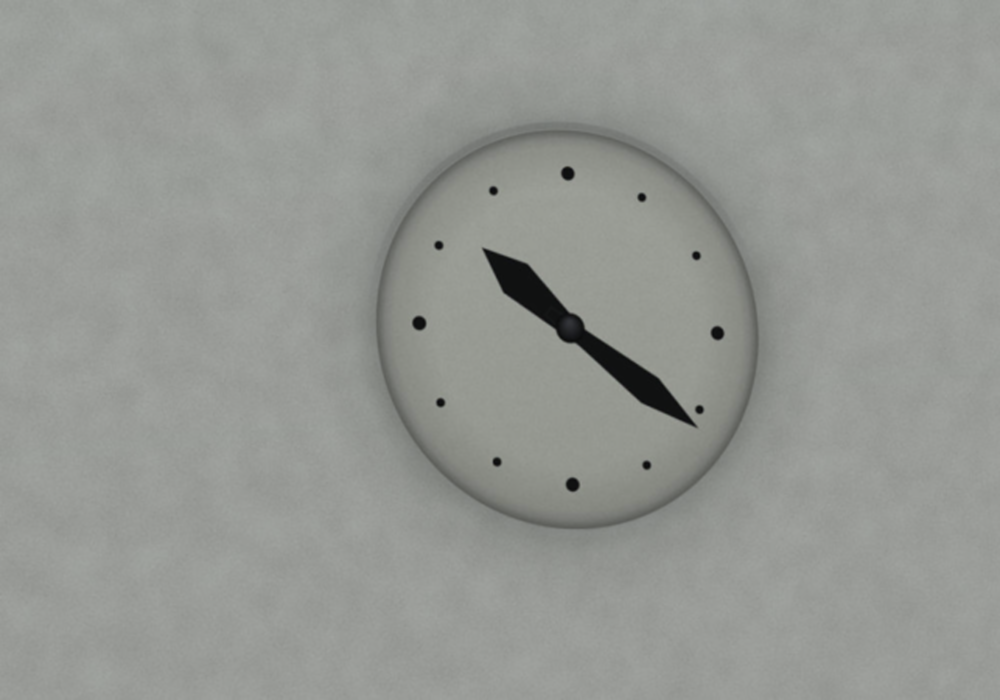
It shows 10,21
